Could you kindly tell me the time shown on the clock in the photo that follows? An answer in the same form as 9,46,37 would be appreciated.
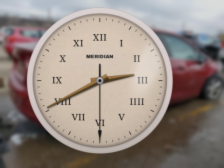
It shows 2,40,30
